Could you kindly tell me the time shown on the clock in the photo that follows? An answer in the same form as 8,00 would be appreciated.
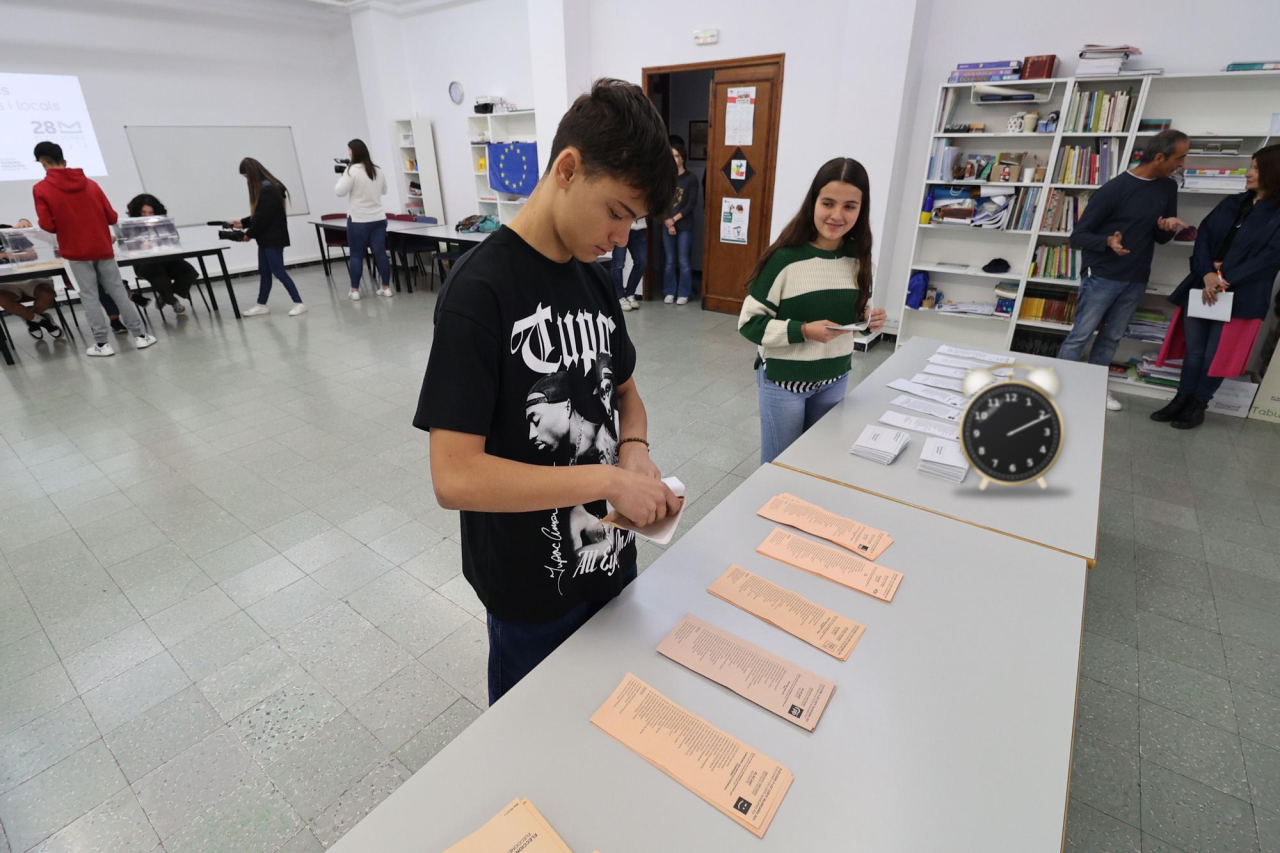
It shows 2,11
